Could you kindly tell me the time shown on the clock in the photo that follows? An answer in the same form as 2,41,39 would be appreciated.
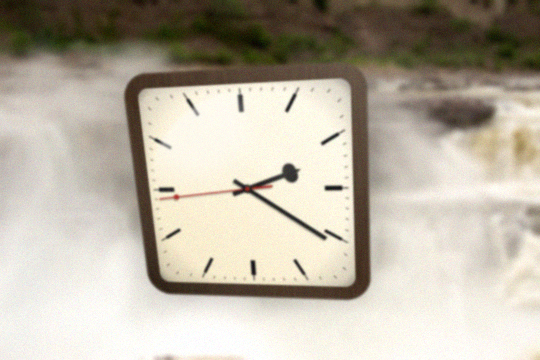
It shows 2,20,44
